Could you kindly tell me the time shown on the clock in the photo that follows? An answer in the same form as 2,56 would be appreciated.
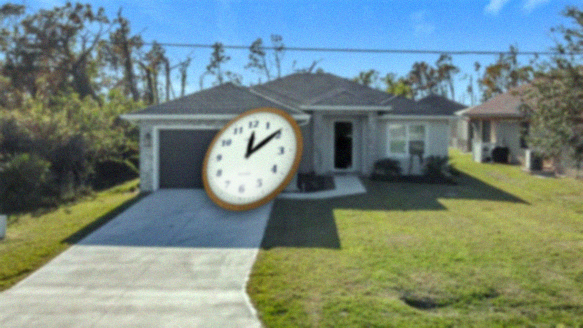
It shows 12,09
